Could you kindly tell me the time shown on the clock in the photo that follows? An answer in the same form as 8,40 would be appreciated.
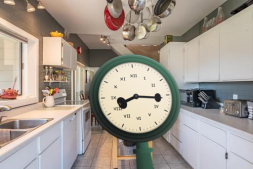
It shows 8,16
